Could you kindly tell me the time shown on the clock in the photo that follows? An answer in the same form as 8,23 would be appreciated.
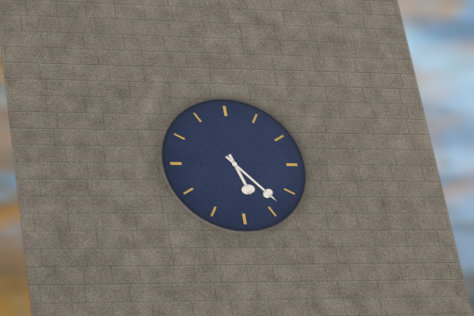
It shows 5,23
